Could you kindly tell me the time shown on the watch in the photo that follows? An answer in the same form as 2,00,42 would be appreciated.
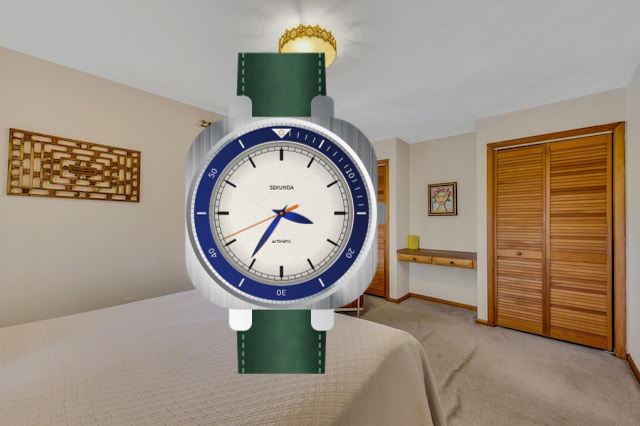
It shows 3,35,41
